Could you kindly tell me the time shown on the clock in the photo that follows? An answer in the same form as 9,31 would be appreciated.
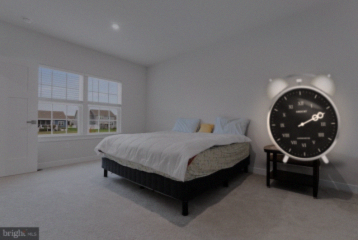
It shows 2,11
